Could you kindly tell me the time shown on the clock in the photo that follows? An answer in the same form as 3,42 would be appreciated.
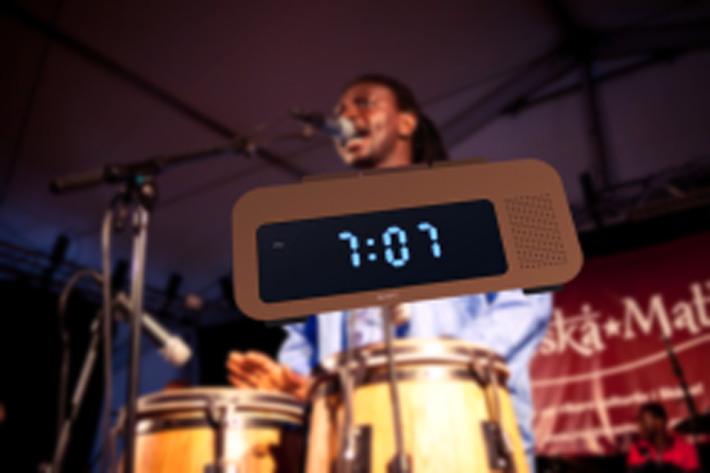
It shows 7,07
